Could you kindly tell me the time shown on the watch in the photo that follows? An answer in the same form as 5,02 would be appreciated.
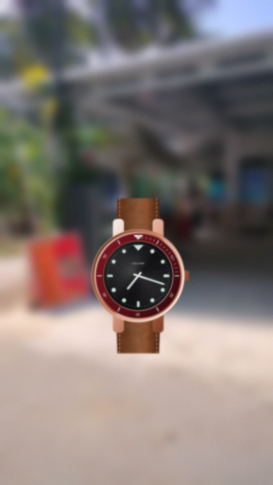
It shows 7,18
